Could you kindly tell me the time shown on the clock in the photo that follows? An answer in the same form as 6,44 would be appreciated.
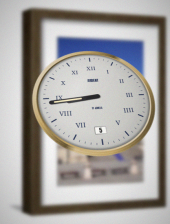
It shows 8,44
